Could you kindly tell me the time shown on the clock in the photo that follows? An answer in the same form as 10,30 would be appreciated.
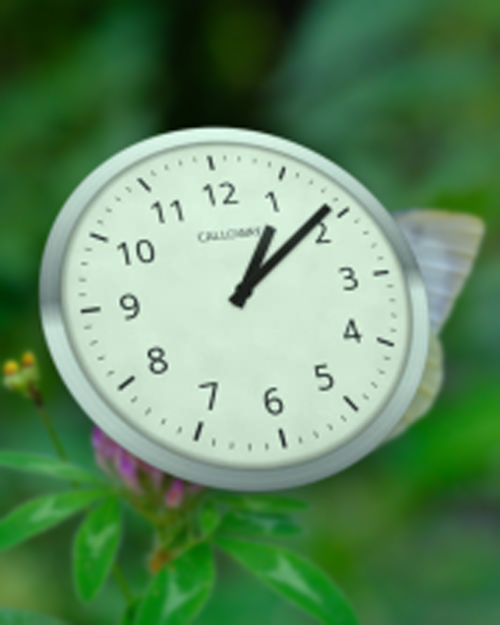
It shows 1,09
